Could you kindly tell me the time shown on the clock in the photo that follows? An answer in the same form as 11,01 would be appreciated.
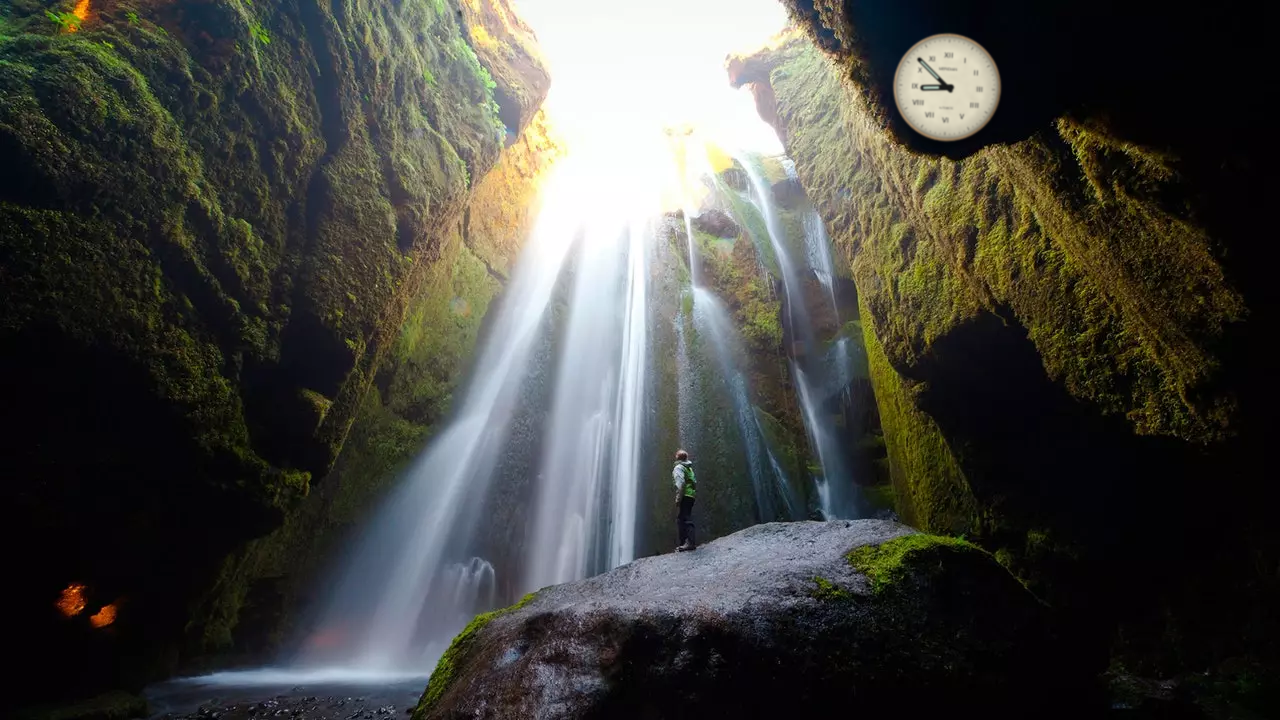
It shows 8,52
